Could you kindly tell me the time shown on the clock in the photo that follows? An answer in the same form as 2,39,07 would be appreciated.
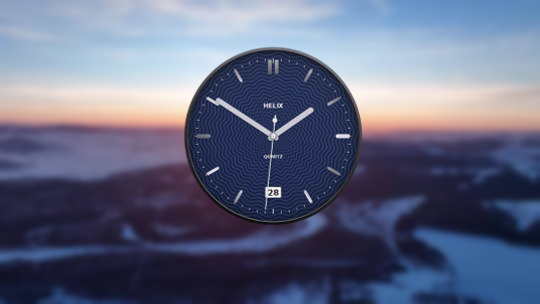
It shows 1,50,31
